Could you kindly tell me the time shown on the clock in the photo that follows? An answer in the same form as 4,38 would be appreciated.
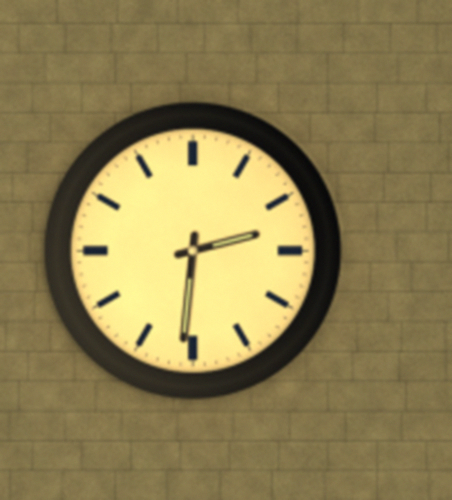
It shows 2,31
